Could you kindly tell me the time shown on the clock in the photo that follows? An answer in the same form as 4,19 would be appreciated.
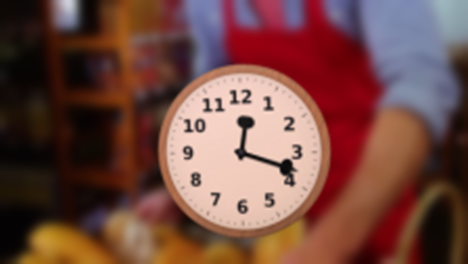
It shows 12,18
